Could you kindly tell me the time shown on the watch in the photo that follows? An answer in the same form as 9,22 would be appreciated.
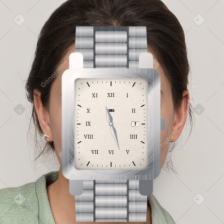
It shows 11,27
